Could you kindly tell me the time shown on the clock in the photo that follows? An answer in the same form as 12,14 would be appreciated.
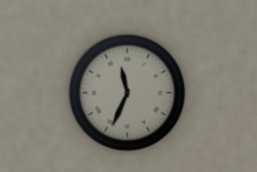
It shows 11,34
